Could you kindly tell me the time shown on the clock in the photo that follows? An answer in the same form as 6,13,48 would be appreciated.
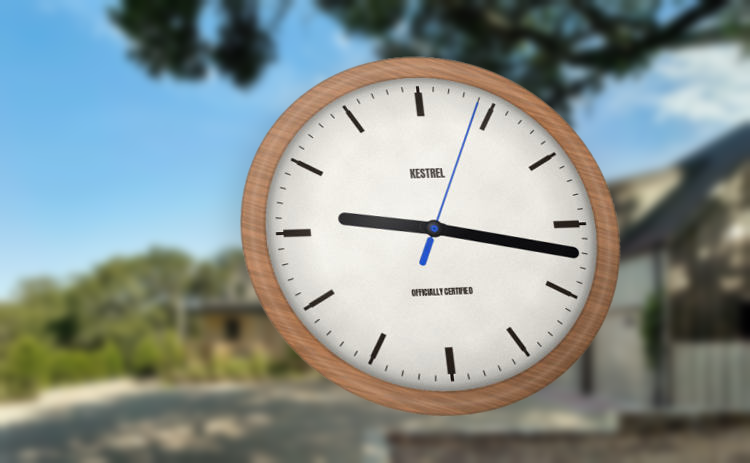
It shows 9,17,04
